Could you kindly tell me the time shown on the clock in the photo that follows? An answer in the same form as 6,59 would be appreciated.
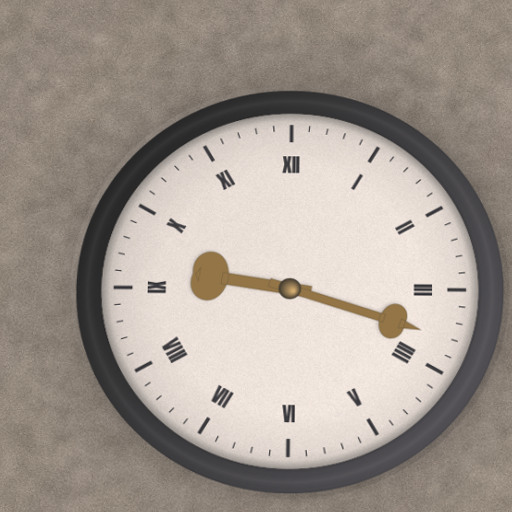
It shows 9,18
